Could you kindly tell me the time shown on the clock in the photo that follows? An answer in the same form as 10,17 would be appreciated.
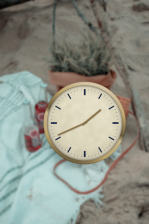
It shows 1,41
